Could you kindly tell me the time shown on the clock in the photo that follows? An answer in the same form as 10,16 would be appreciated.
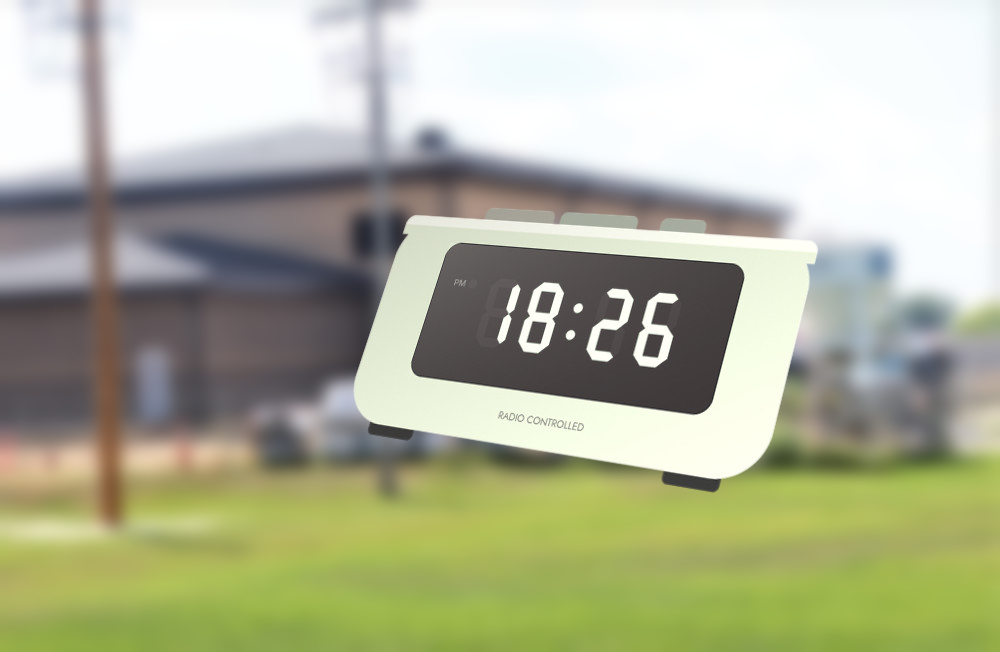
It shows 18,26
